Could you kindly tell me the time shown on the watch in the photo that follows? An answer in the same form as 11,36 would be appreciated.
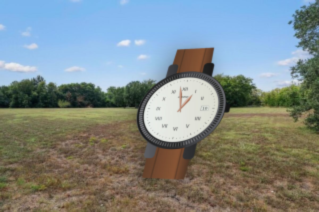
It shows 12,58
